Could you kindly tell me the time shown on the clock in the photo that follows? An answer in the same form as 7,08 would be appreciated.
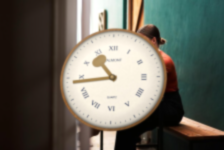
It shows 10,44
